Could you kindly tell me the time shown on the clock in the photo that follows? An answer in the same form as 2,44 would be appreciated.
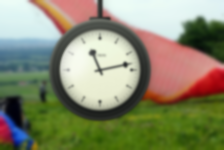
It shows 11,13
